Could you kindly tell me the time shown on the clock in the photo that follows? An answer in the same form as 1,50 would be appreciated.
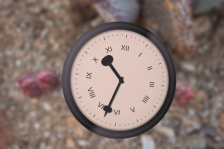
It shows 10,33
